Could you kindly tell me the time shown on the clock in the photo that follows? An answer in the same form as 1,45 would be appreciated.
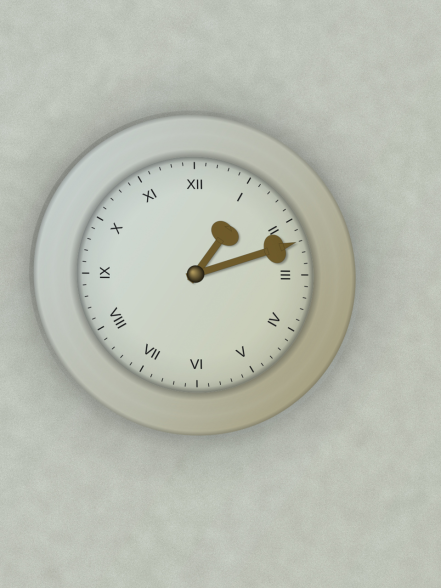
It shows 1,12
